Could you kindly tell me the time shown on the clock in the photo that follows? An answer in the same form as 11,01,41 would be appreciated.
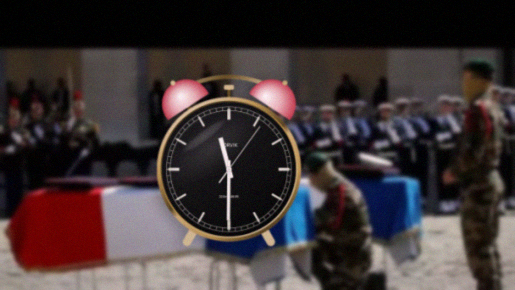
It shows 11,30,06
